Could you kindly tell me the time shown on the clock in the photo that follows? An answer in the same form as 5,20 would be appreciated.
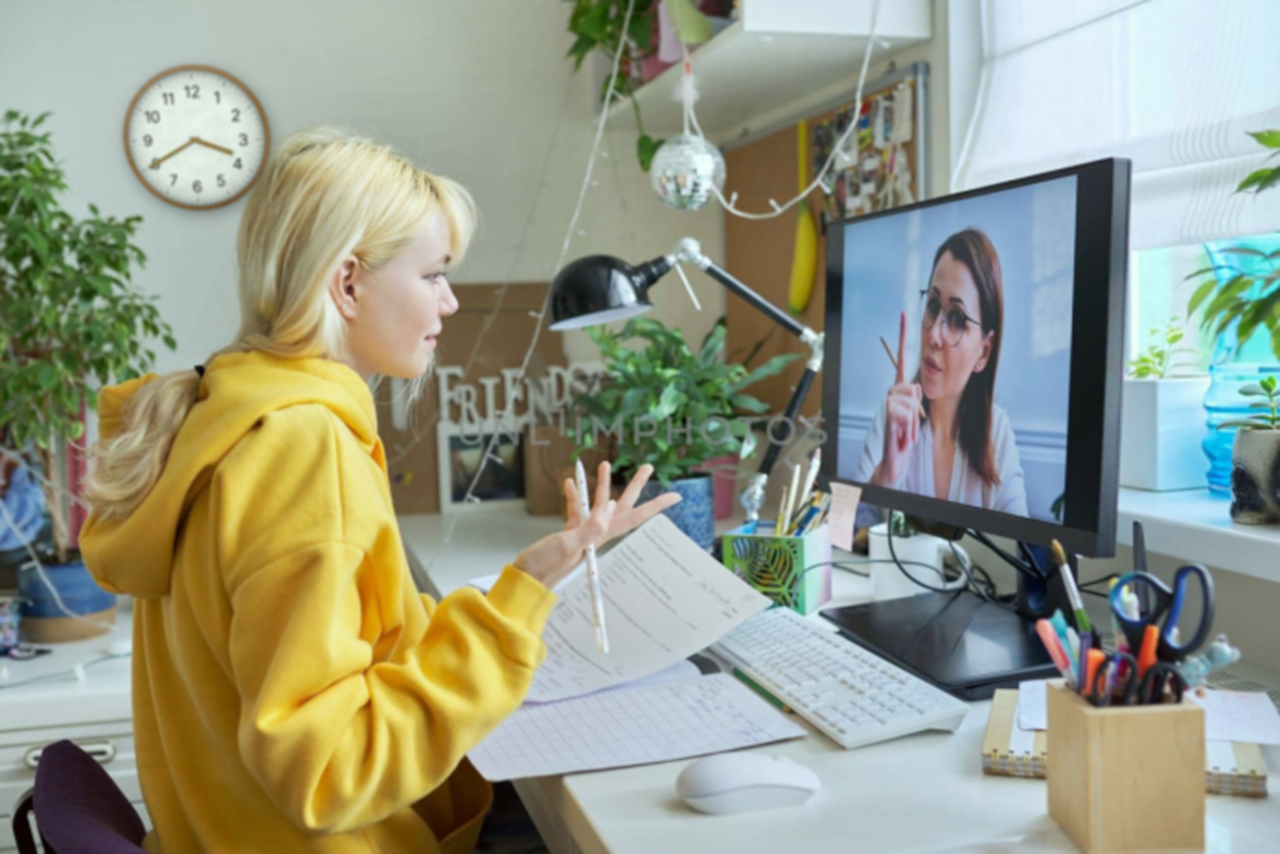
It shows 3,40
